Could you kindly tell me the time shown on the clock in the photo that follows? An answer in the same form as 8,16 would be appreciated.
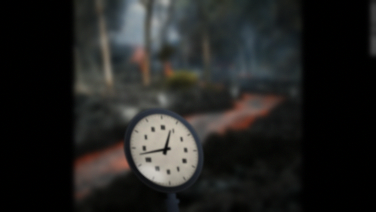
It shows 12,43
